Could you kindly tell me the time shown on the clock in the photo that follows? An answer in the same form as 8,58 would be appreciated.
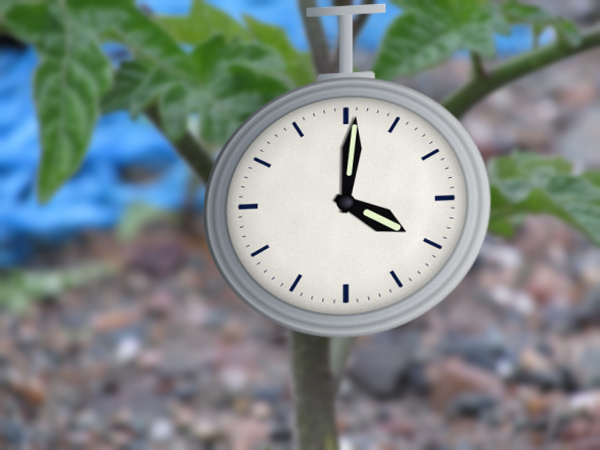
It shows 4,01
